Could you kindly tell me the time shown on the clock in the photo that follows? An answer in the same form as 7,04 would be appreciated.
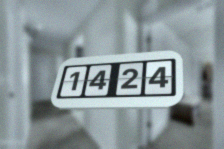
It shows 14,24
